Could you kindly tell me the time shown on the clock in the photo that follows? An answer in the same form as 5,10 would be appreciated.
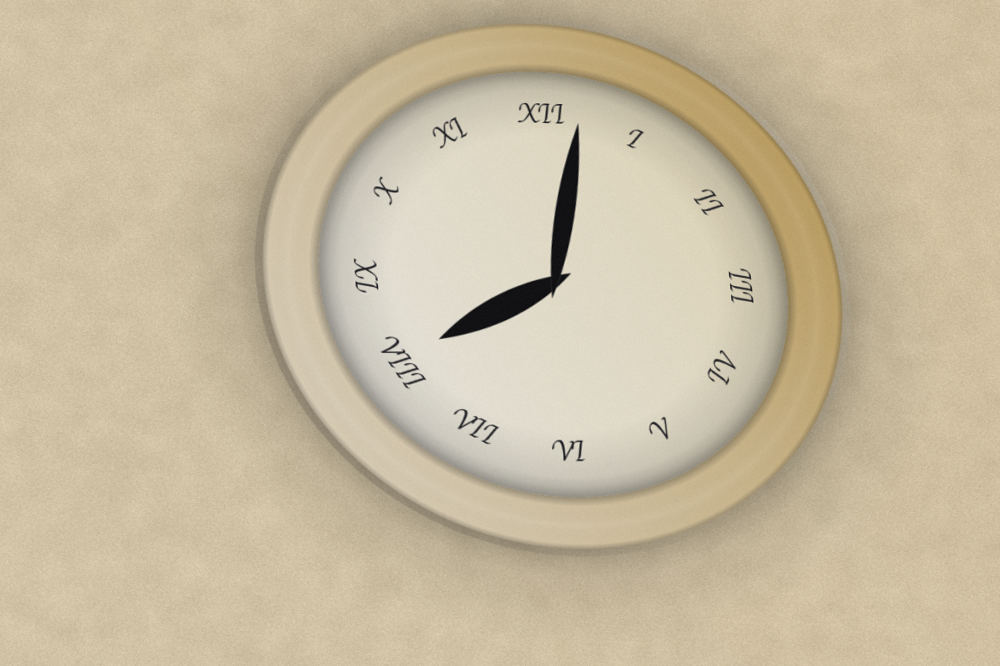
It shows 8,02
